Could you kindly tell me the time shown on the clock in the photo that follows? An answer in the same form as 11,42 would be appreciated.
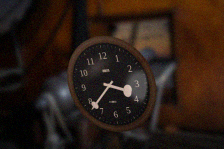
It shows 3,38
